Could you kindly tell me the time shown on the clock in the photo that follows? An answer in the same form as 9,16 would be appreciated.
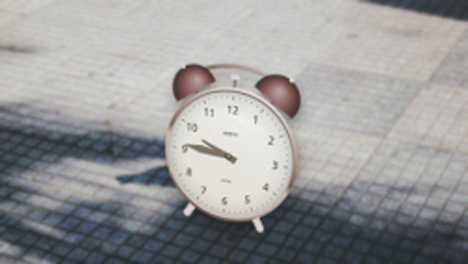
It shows 9,46
